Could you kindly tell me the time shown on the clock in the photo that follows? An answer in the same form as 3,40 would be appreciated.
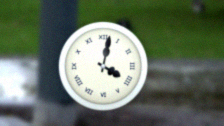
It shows 4,02
